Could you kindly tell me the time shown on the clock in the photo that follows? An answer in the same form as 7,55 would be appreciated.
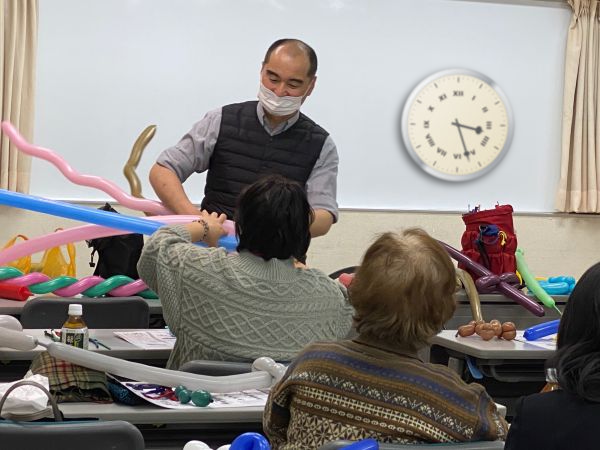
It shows 3,27
